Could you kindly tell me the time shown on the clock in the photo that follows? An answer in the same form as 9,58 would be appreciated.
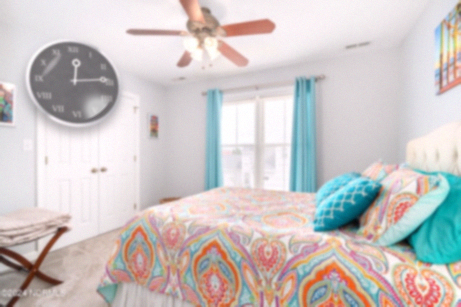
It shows 12,14
